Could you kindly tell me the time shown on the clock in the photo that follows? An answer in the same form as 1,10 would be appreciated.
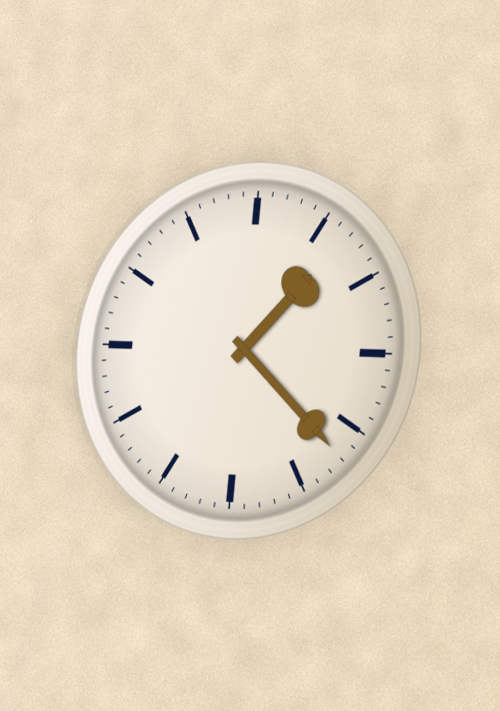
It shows 1,22
